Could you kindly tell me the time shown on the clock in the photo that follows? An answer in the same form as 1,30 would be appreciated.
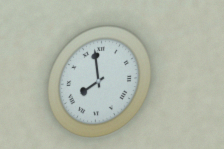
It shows 7,58
